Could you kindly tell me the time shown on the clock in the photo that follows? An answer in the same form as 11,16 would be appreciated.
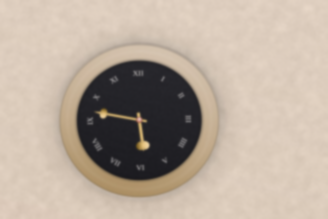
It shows 5,47
